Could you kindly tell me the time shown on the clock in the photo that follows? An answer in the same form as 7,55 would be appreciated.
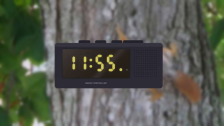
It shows 11,55
